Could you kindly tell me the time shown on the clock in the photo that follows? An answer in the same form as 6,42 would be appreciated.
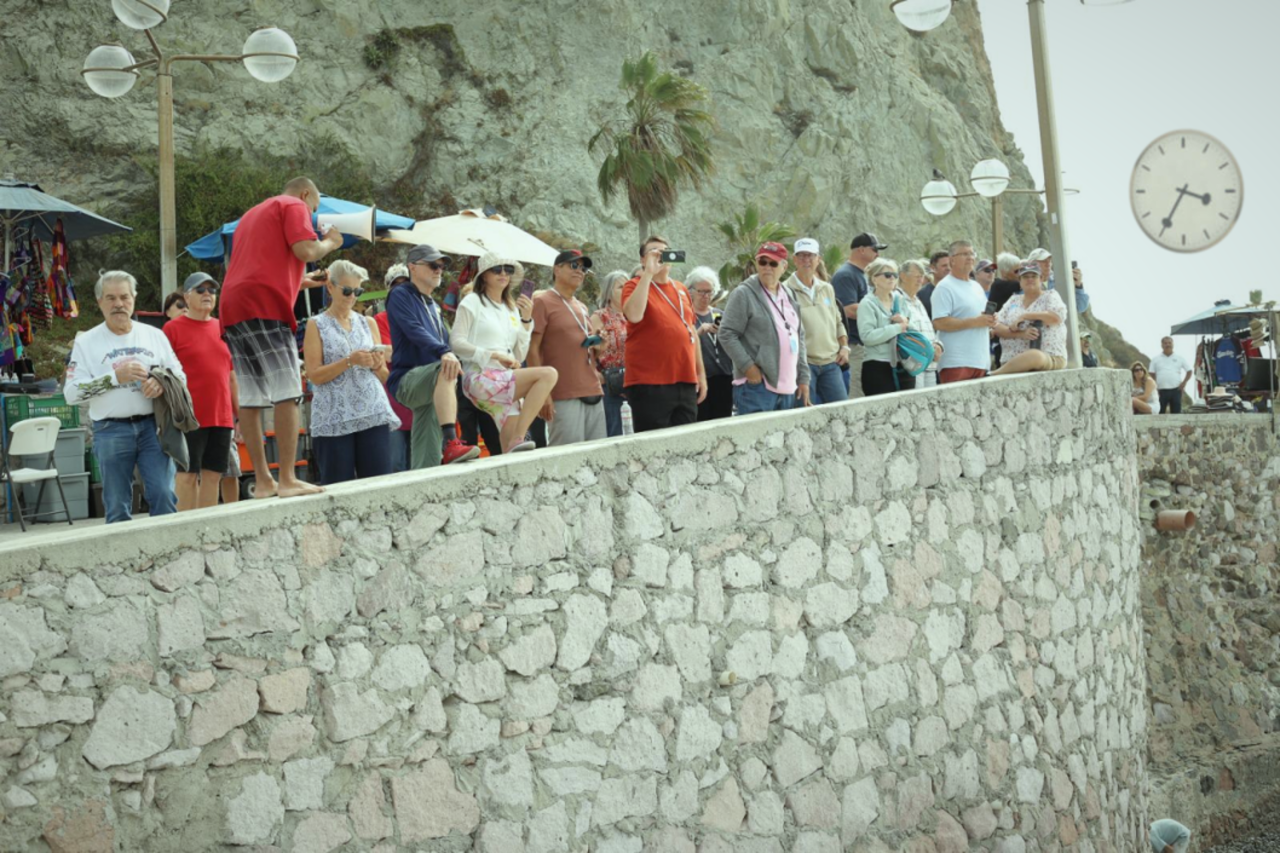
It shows 3,35
